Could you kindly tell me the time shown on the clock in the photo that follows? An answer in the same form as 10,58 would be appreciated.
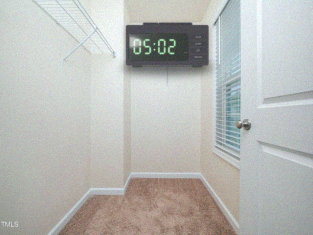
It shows 5,02
